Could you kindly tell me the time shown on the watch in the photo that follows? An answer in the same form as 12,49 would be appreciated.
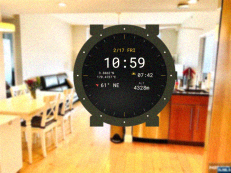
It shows 10,59
